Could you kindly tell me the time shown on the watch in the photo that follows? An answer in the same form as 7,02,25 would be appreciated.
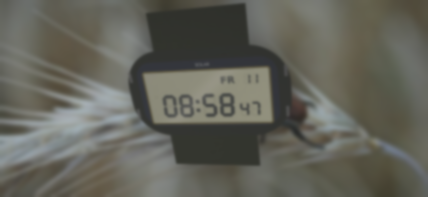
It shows 8,58,47
